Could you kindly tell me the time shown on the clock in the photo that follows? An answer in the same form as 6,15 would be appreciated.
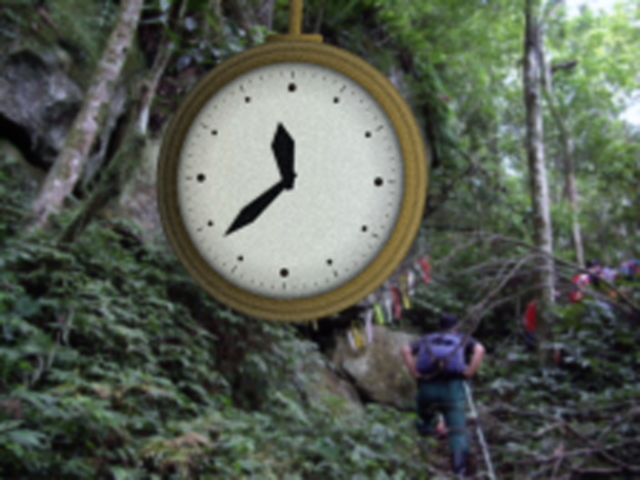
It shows 11,38
